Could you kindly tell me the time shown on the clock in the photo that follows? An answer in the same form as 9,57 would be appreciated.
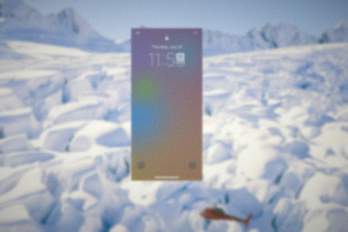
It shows 11,58
